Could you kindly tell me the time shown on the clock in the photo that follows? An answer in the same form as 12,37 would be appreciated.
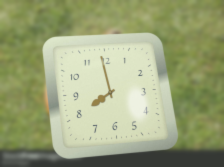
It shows 7,59
